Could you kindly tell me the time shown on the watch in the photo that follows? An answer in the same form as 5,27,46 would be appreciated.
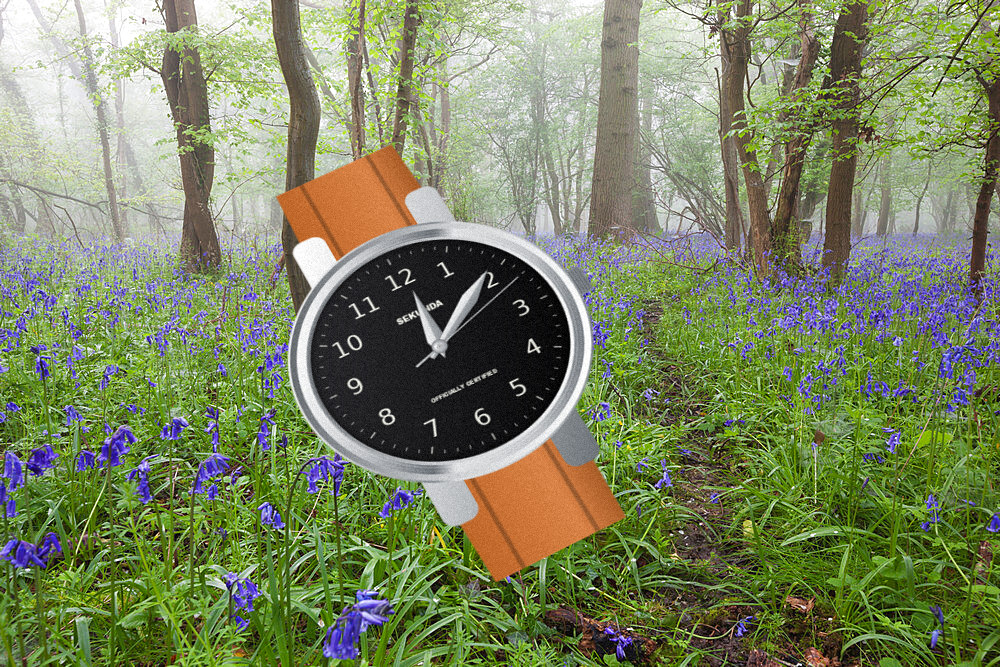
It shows 12,09,12
